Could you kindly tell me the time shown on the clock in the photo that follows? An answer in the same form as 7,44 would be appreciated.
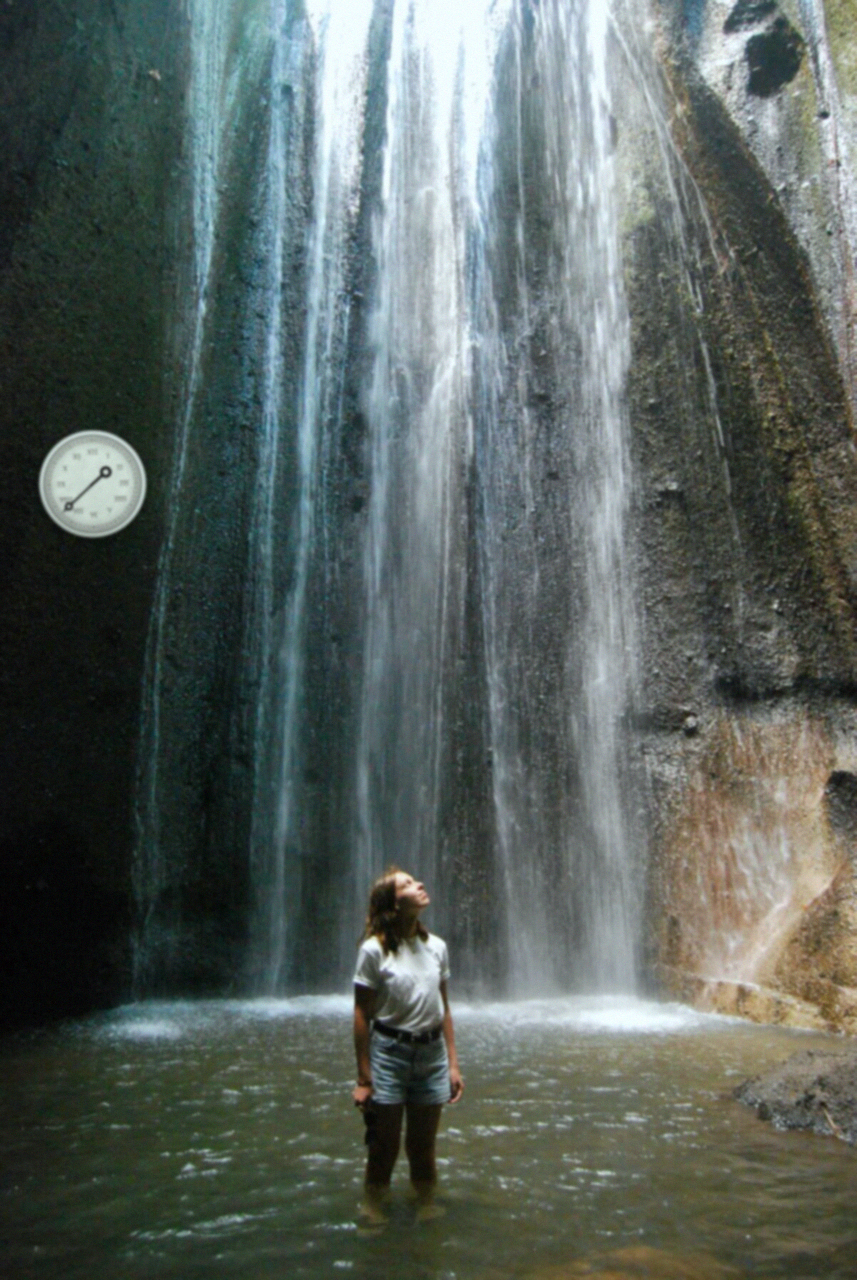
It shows 1,38
